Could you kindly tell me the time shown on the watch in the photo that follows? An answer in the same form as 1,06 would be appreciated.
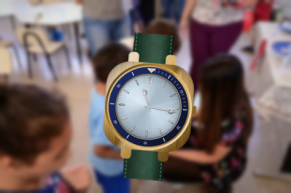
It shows 11,16
